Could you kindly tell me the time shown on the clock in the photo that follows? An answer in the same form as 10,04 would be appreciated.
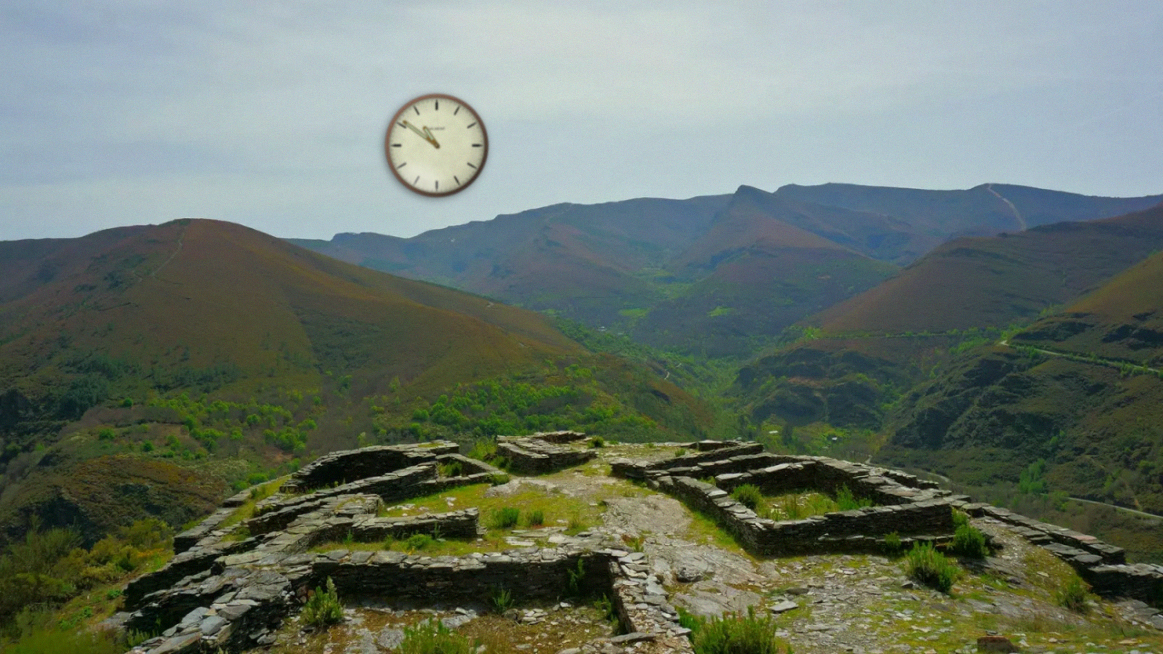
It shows 10,51
